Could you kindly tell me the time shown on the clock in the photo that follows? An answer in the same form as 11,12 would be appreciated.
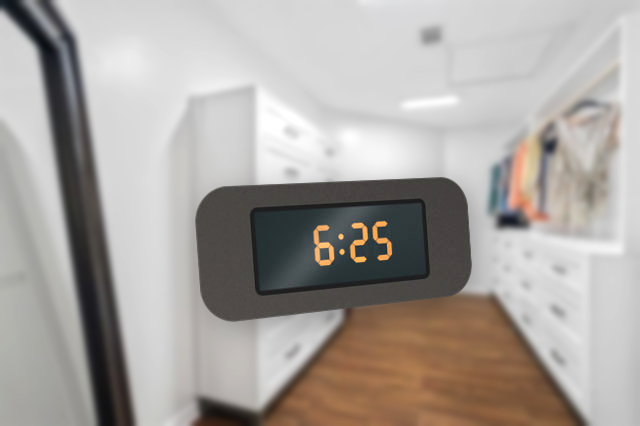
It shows 6,25
